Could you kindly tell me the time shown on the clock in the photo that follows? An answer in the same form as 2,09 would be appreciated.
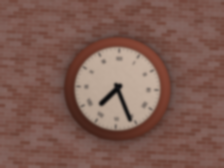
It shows 7,26
